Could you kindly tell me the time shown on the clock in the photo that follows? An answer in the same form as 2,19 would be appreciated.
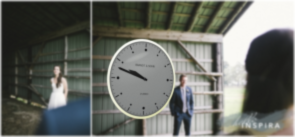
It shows 9,48
